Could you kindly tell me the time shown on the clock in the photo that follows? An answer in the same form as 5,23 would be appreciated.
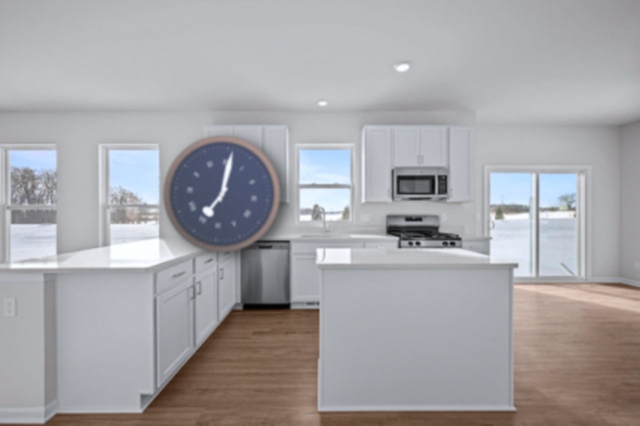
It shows 7,01
